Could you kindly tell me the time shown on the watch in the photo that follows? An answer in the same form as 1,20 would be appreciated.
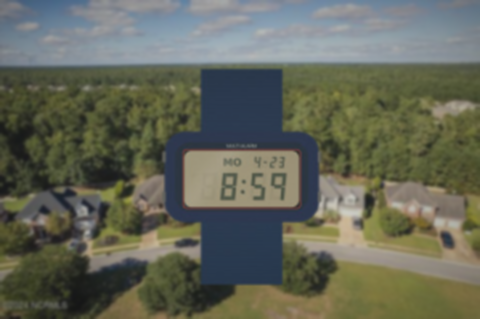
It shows 8,59
